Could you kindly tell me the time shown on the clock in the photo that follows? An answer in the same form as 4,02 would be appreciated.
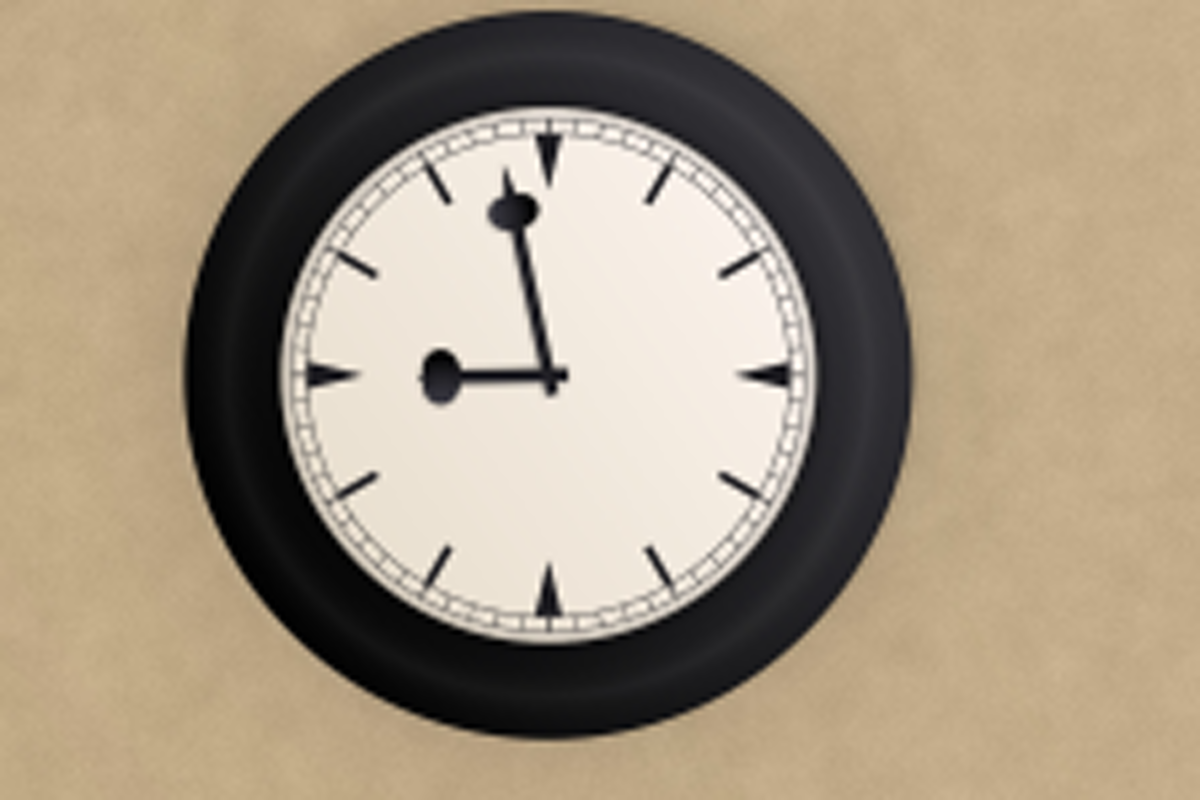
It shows 8,58
